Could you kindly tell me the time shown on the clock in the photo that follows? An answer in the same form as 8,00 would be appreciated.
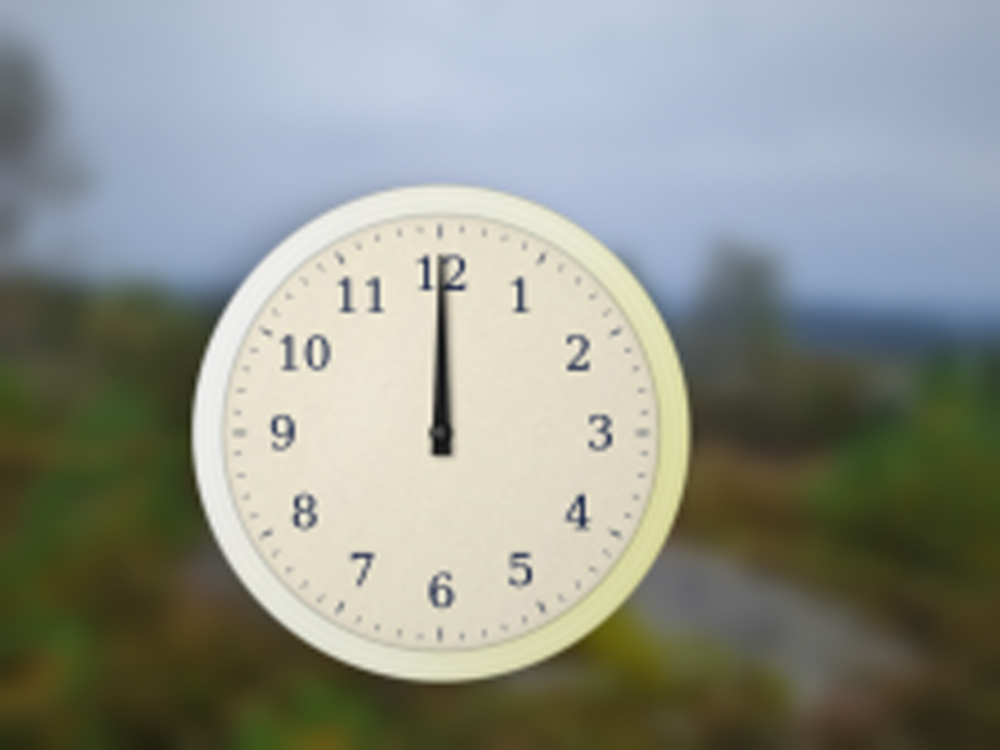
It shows 12,00
